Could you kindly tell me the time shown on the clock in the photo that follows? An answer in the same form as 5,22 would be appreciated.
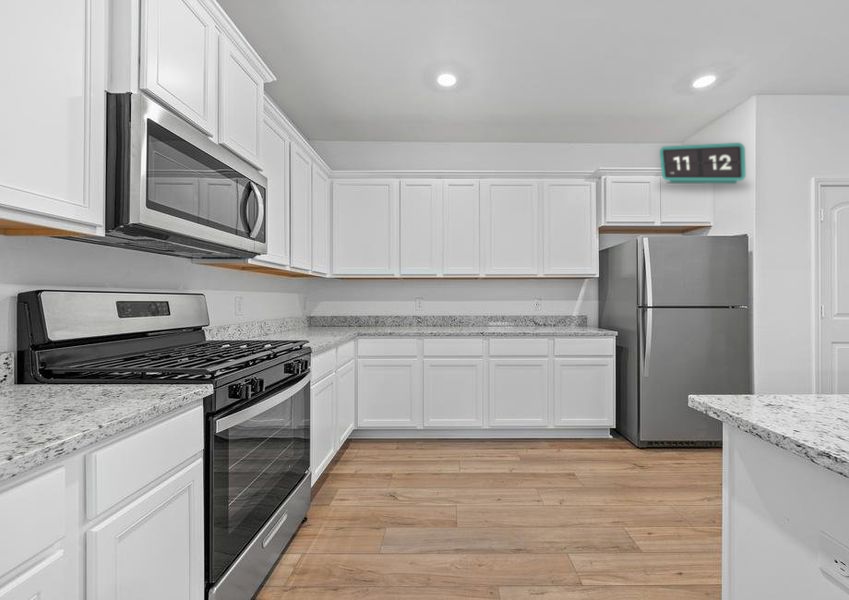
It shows 11,12
